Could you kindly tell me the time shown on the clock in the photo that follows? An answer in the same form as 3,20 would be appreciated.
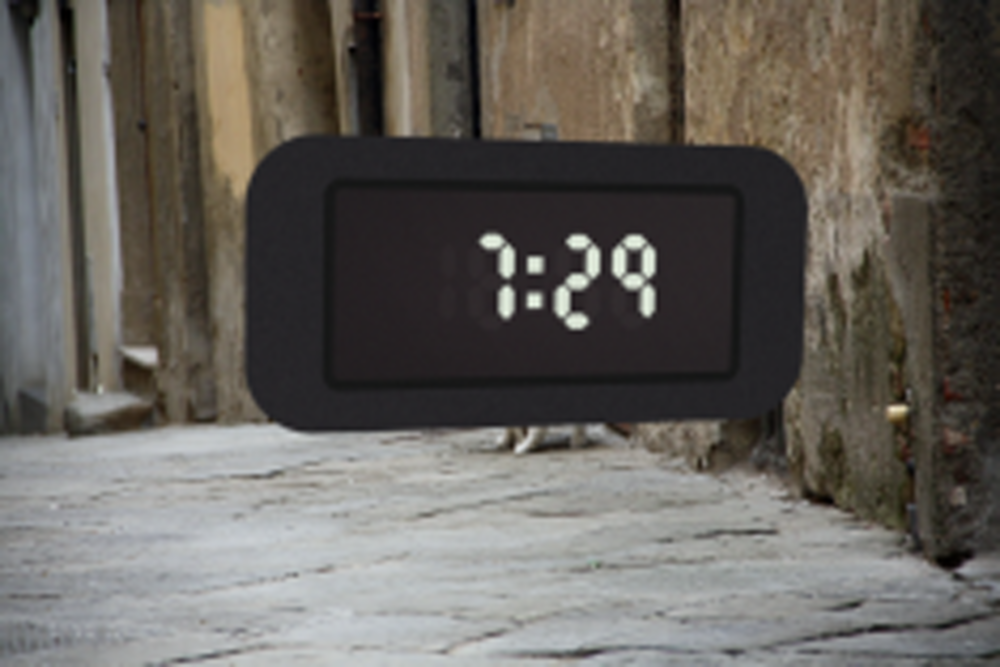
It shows 7,29
